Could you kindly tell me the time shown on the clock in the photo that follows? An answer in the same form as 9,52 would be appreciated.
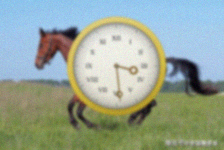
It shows 3,29
